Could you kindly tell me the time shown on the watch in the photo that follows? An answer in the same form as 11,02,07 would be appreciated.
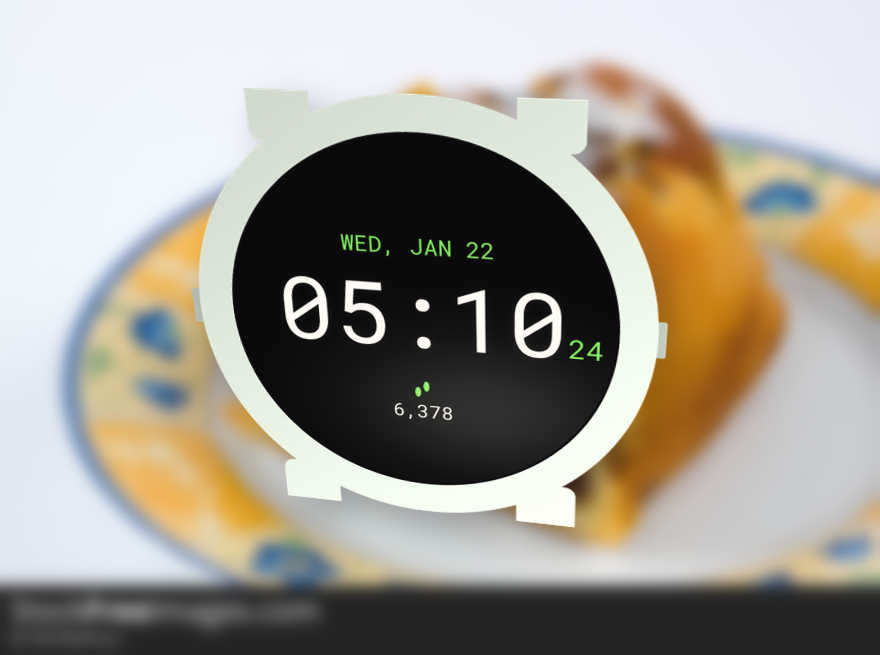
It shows 5,10,24
